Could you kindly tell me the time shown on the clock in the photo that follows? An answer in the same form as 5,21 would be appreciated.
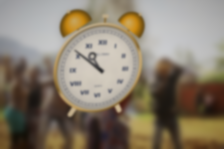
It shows 10,51
